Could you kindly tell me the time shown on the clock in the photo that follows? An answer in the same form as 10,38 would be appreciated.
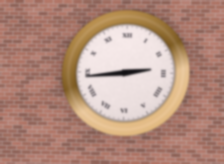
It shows 2,44
